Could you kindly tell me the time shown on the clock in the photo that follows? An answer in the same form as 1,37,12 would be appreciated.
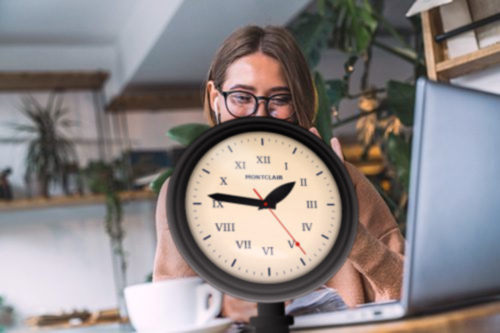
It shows 1,46,24
